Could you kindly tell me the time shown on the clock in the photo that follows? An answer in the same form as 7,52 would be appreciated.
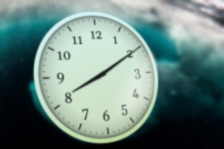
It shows 8,10
